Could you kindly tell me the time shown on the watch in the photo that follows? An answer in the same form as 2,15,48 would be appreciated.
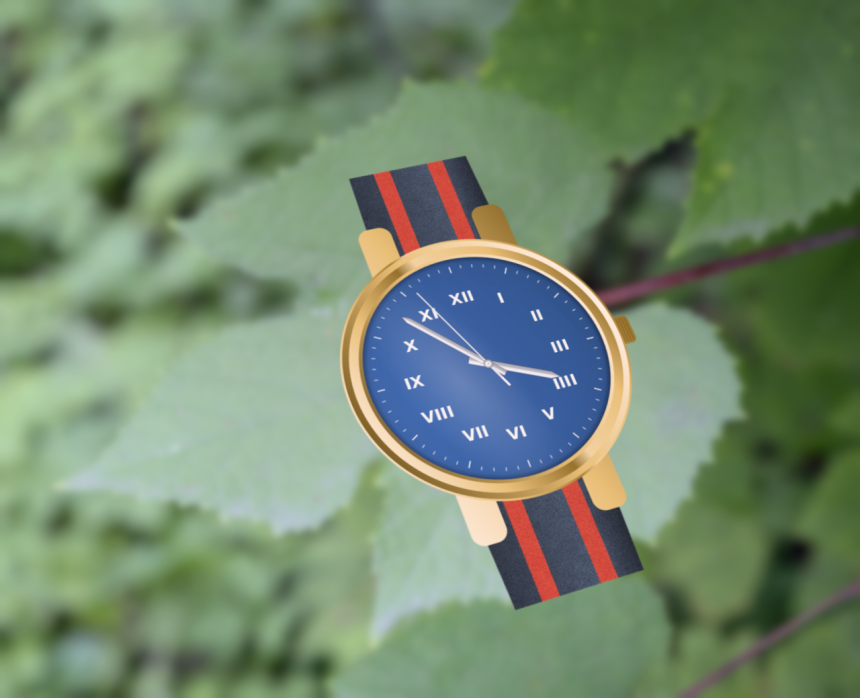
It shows 3,52,56
